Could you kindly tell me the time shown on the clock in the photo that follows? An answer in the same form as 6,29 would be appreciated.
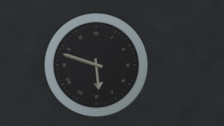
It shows 5,48
